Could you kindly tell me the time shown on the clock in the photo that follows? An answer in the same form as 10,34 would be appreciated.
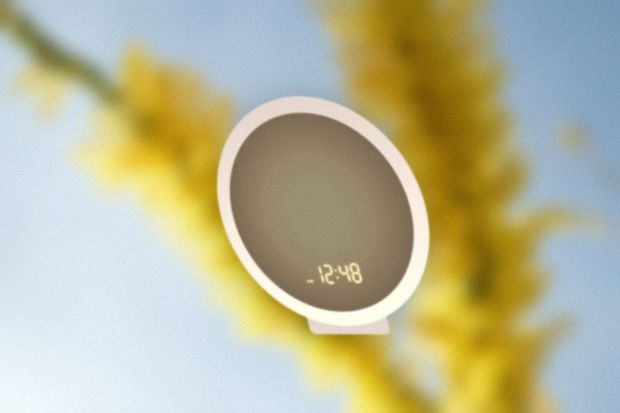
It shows 12,48
